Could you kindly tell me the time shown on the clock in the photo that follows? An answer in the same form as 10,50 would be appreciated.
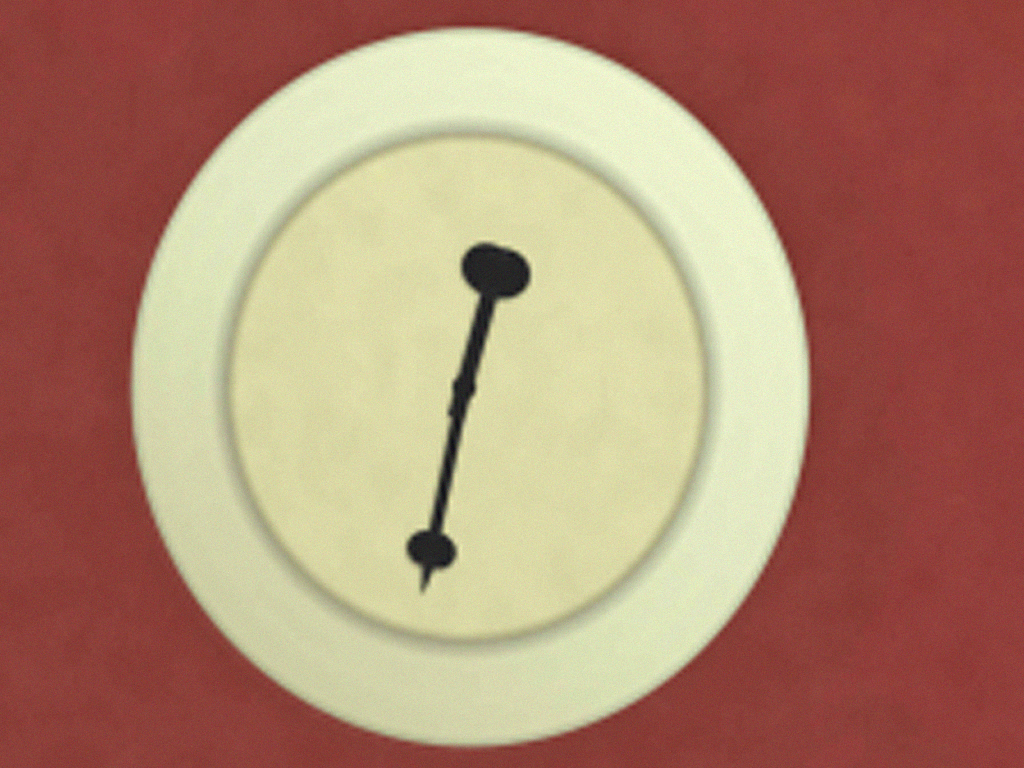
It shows 12,32
